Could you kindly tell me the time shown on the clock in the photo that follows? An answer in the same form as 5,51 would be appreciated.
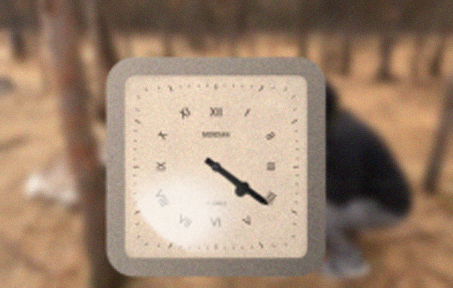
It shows 4,21
